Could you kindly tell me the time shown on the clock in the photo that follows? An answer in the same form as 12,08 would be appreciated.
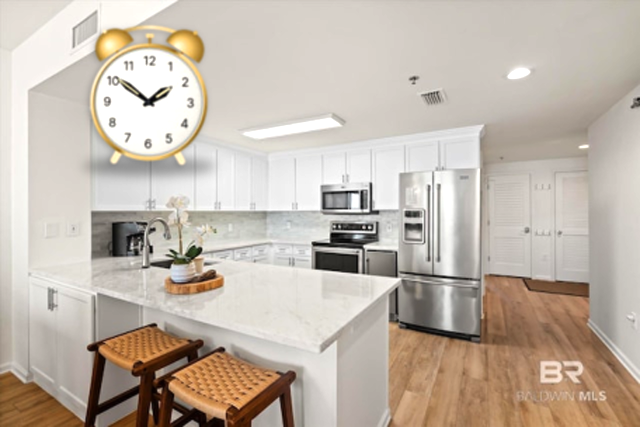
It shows 1,51
